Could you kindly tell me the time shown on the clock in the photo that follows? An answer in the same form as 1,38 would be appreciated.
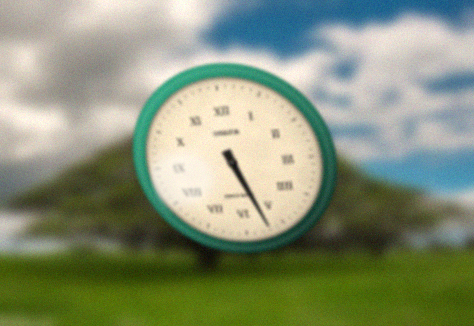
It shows 5,27
